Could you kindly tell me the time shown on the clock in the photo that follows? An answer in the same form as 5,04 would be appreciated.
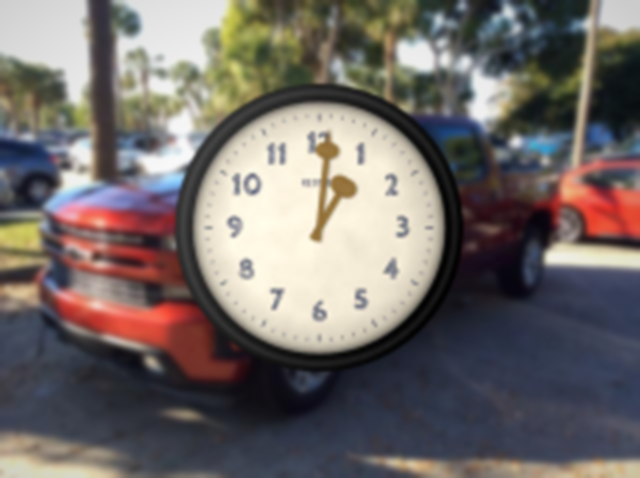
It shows 1,01
